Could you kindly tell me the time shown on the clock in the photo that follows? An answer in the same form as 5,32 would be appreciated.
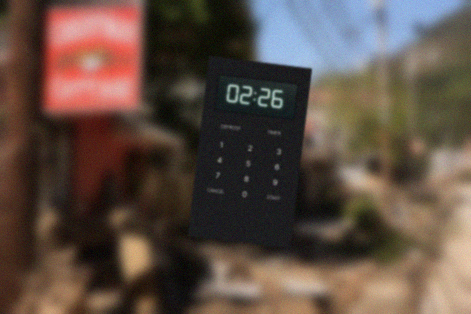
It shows 2,26
